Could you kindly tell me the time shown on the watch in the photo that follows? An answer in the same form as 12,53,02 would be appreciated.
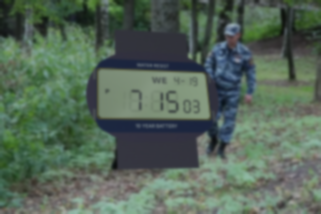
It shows 7,15,03
